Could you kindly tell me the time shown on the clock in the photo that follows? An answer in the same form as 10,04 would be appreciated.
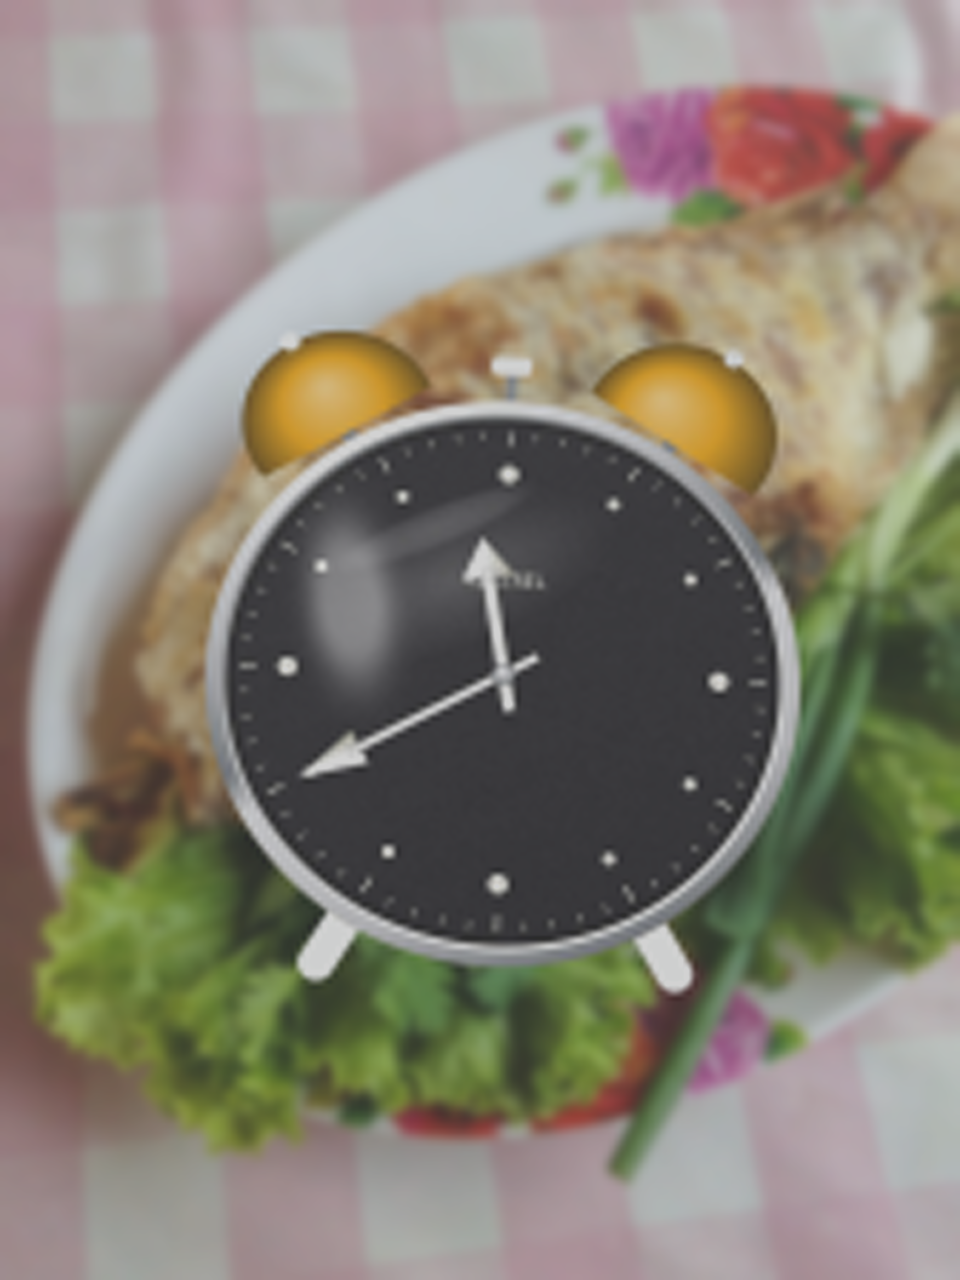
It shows 11,40
